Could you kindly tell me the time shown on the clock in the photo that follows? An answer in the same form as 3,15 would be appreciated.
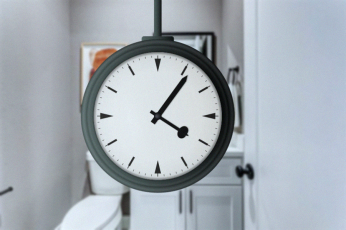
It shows 4,06
